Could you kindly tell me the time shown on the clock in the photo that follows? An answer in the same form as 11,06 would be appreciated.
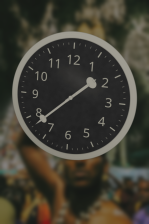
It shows 1,38
